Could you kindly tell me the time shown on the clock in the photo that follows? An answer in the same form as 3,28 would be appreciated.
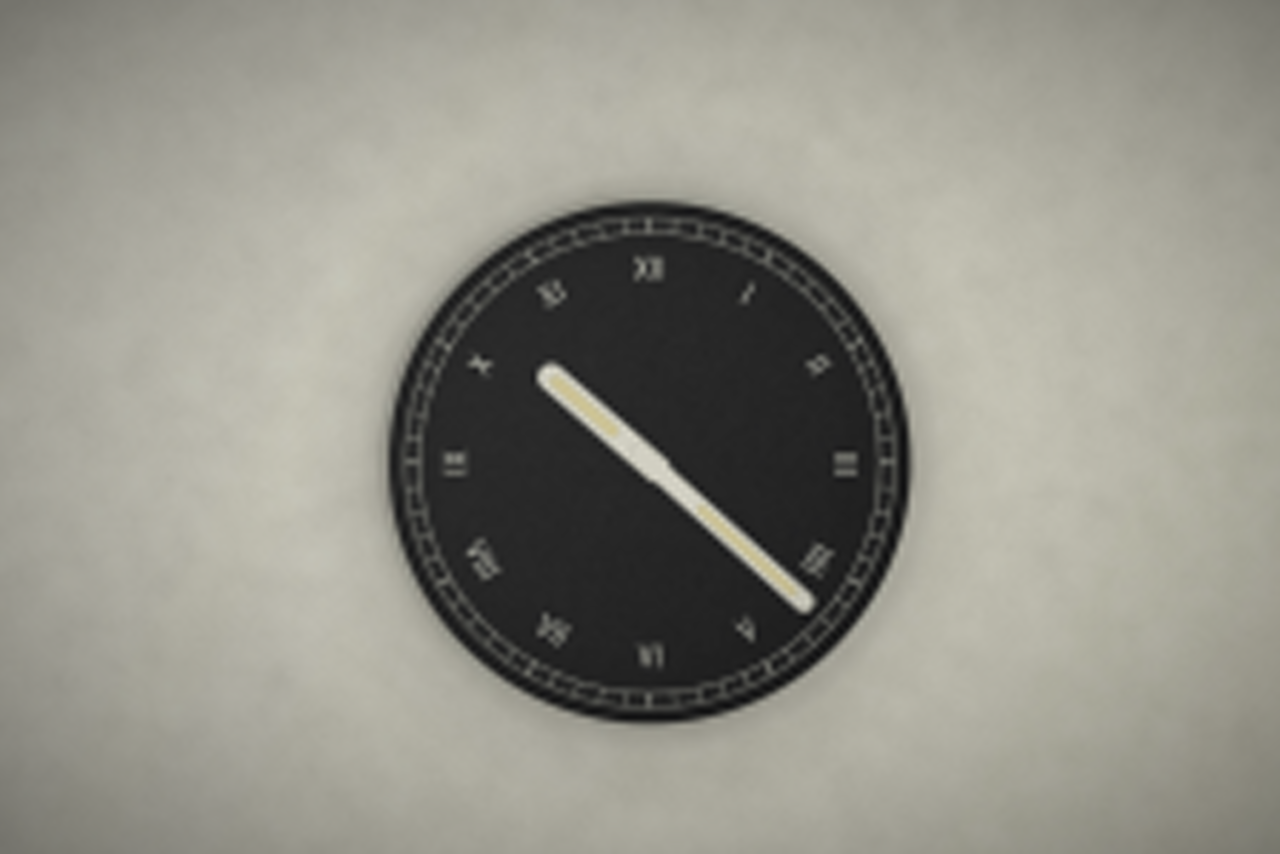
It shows 10,22
